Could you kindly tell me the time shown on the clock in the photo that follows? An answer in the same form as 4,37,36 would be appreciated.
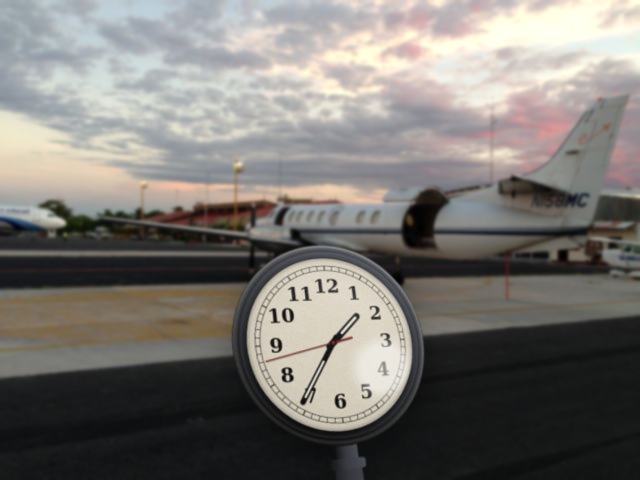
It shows 1,35,43
